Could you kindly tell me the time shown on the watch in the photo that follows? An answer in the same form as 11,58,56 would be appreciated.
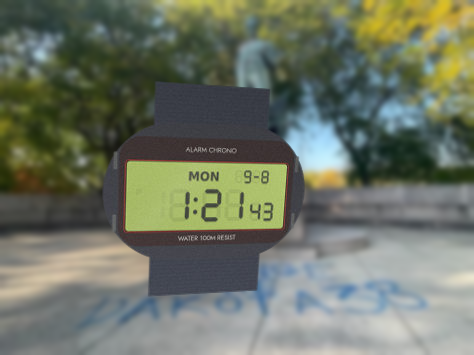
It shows 1,21,43
